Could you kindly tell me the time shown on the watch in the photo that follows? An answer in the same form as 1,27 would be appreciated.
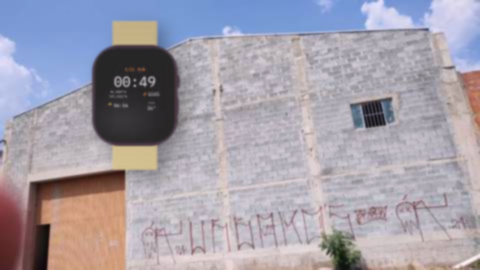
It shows 0,49
